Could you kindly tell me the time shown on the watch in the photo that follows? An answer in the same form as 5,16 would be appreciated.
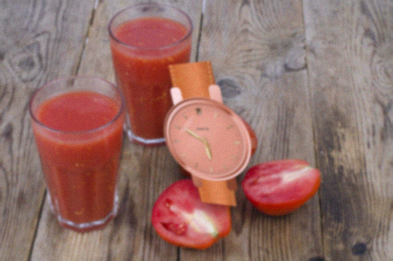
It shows 5,51
